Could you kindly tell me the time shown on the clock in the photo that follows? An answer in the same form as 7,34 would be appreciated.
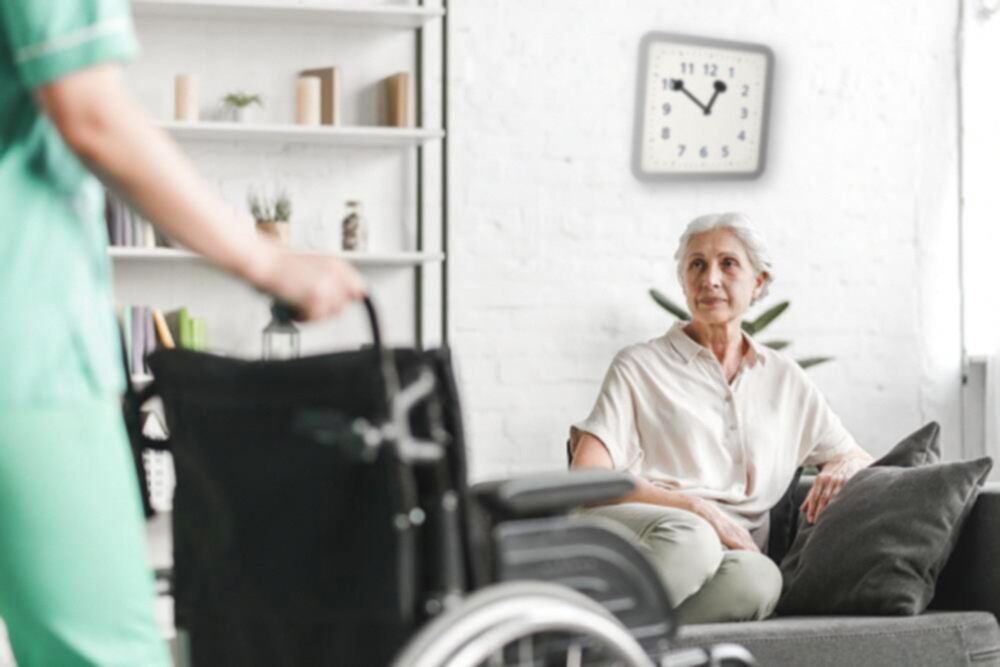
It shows 12,51
